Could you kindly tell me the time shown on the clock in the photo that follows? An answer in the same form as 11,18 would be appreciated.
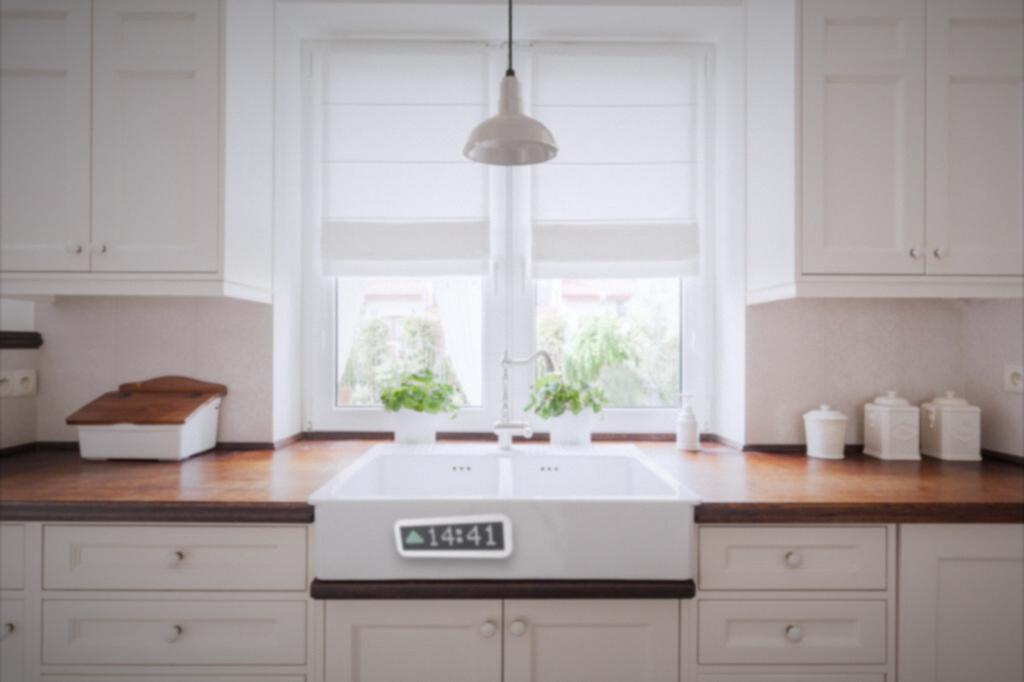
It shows 14,41
